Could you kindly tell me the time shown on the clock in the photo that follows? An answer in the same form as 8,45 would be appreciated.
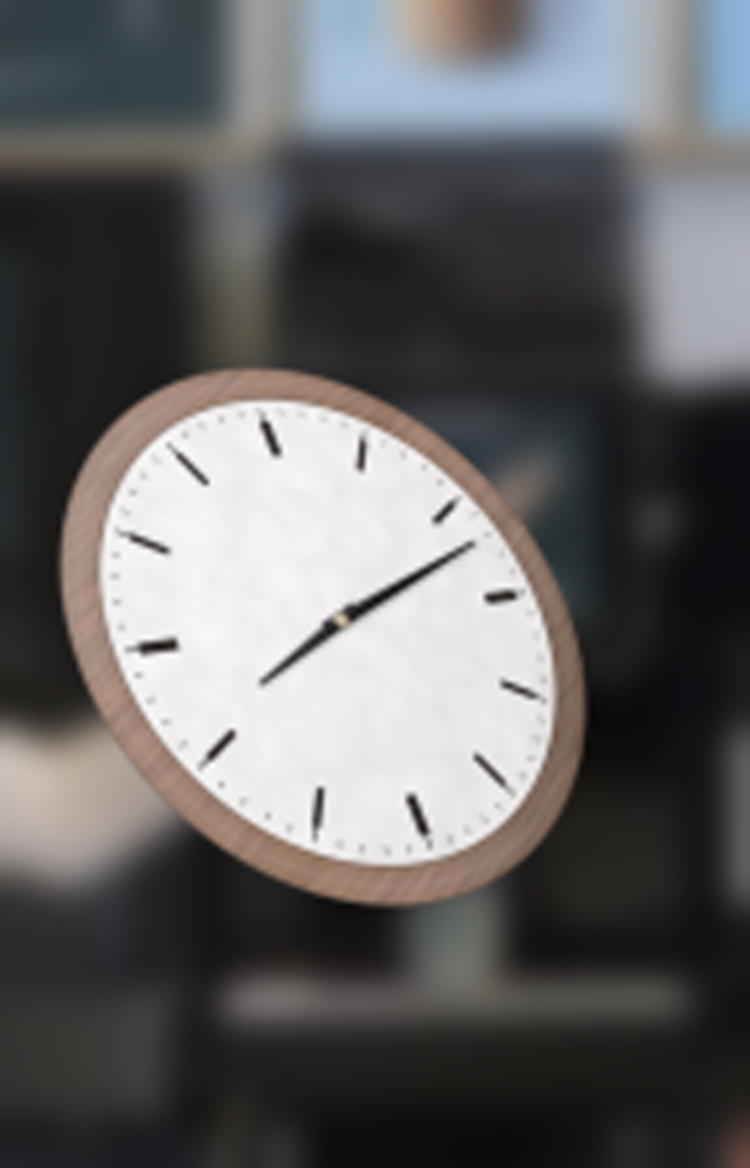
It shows 8,12
